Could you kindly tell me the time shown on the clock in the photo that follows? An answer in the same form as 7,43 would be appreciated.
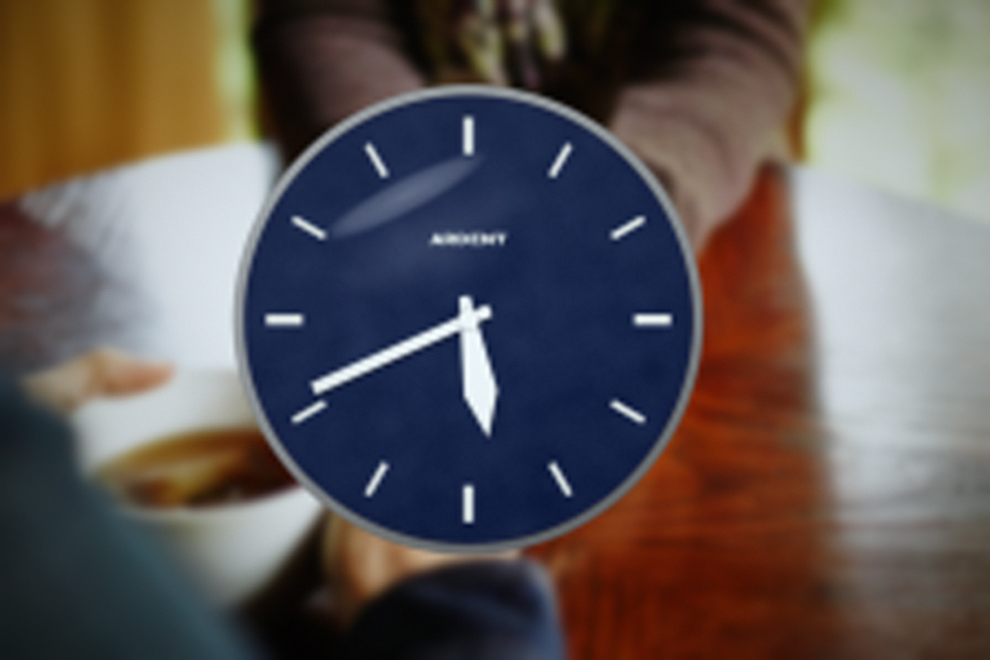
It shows 5,41
